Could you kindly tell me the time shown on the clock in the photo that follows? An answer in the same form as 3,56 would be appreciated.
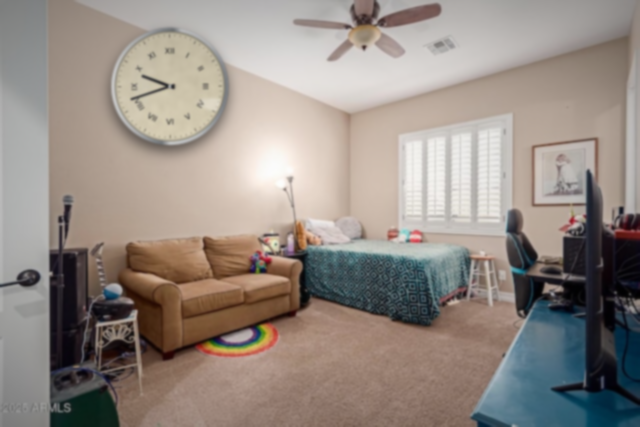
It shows 9,42
